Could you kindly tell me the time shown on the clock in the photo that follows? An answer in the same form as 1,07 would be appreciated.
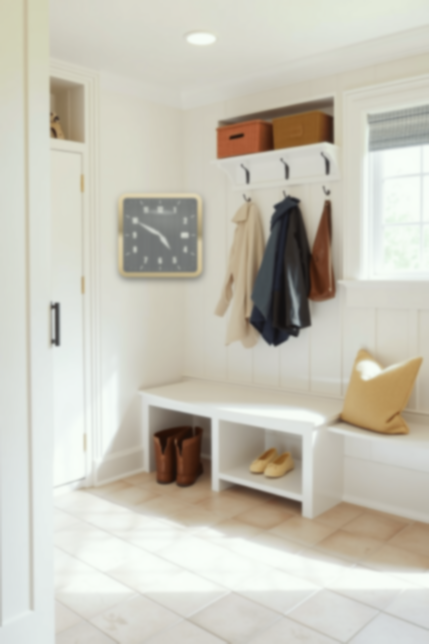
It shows 4,50
